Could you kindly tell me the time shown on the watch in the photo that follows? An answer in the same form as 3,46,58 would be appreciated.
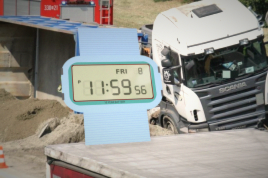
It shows 11,59,56
